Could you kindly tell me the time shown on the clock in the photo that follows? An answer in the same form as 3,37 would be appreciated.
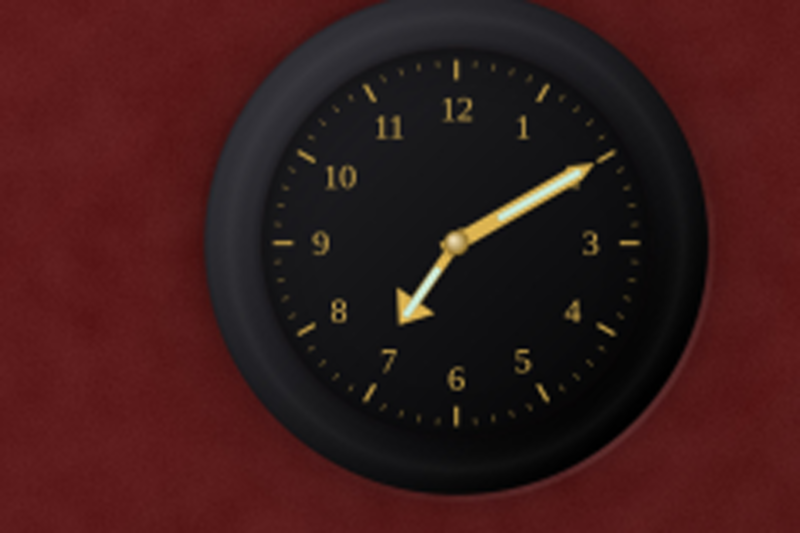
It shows 7,10
